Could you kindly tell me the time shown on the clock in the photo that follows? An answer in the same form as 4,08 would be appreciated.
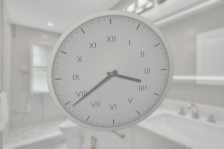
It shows 3,39
